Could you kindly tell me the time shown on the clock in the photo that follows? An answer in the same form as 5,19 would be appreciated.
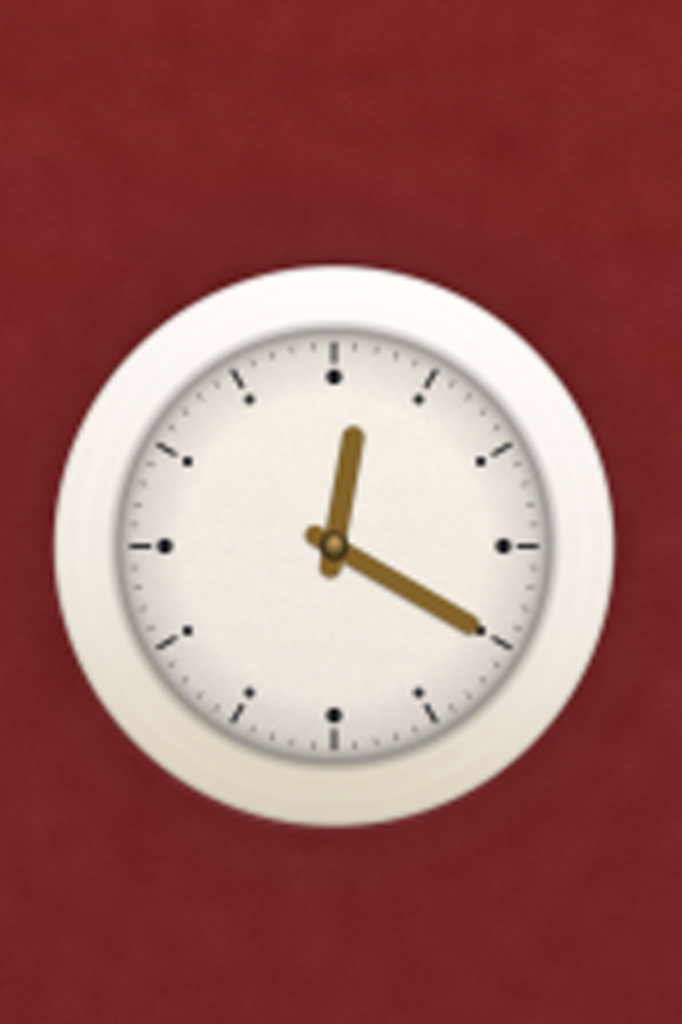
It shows 12,20
